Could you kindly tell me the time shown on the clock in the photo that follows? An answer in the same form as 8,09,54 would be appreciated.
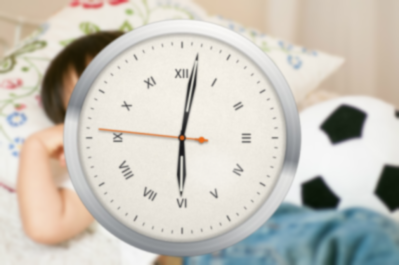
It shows 6,01,46
